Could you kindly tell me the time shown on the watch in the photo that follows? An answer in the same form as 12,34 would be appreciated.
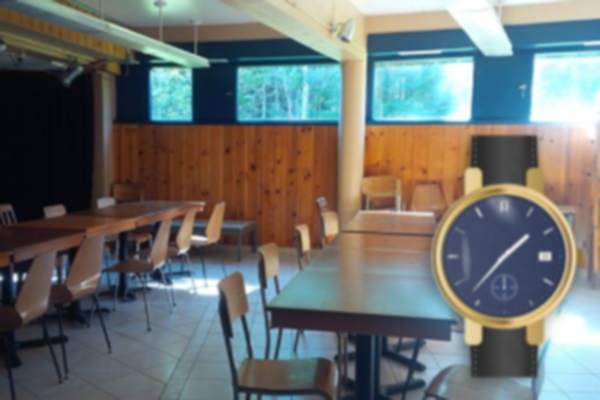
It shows 1,37
